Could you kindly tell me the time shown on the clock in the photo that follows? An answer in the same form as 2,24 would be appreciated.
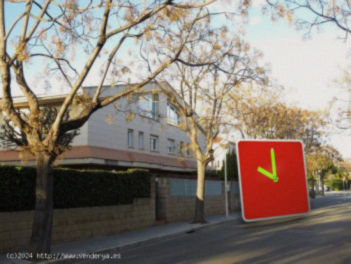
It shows 10,00
